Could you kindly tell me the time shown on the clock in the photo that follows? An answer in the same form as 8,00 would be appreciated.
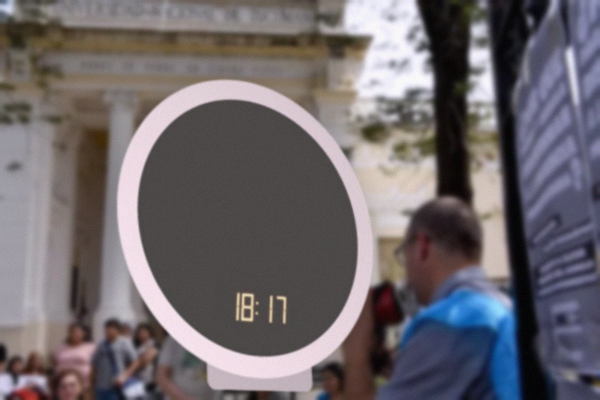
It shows 18,17
